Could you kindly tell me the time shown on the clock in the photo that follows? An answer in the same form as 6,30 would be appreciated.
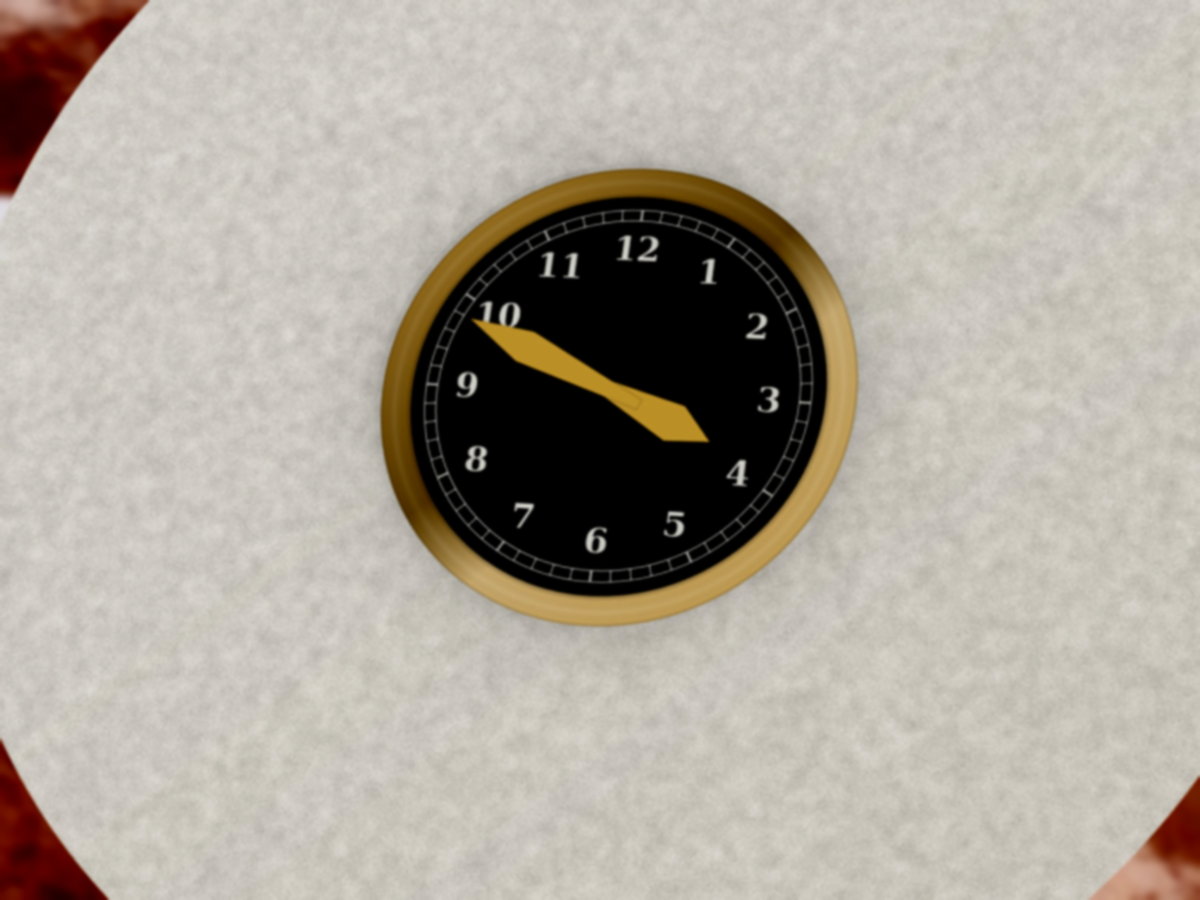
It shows 3,49
